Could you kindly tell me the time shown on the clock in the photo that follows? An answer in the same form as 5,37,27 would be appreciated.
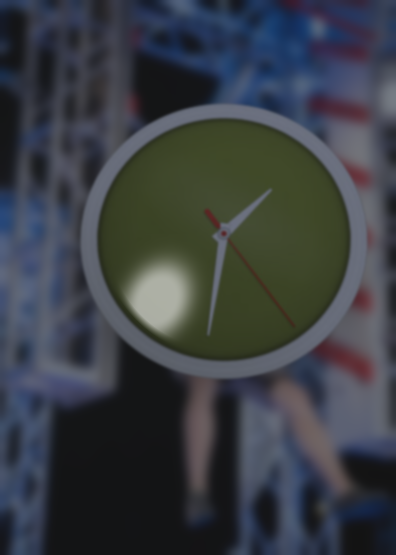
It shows 1,31,24
